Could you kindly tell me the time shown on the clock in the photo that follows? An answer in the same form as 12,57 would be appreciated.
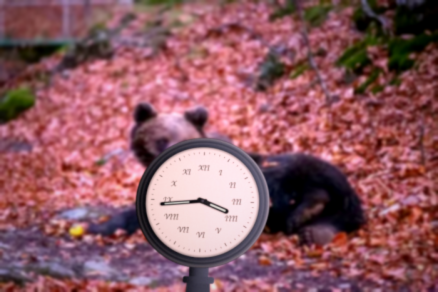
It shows 3,44
